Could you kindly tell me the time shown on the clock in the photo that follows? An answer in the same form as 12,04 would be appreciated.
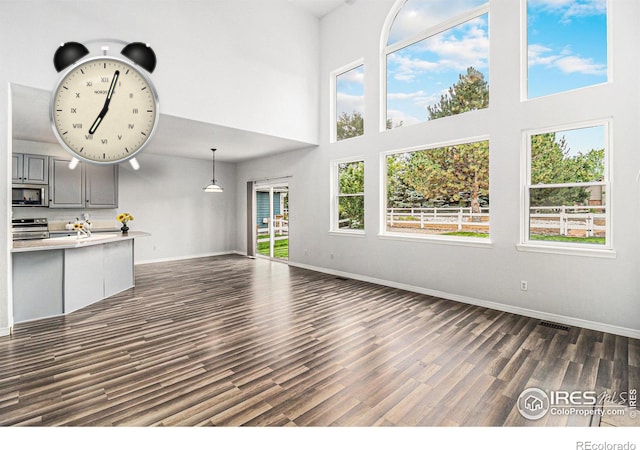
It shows 7,03
